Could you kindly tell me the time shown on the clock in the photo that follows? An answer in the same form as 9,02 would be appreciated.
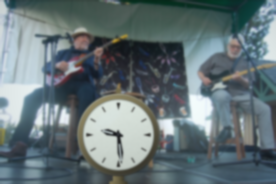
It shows 9,29
